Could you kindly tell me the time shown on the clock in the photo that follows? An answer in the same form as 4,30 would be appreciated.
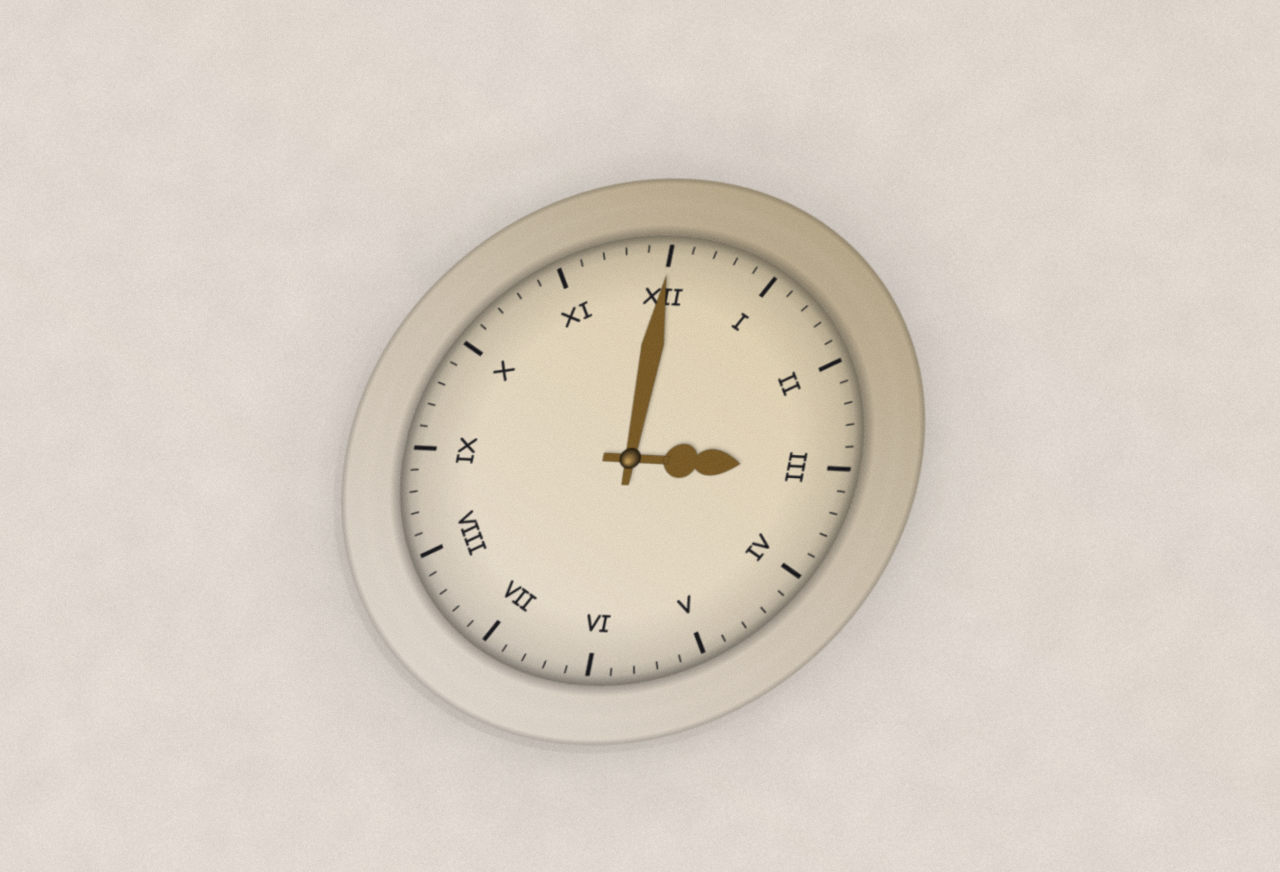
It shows 3,00
